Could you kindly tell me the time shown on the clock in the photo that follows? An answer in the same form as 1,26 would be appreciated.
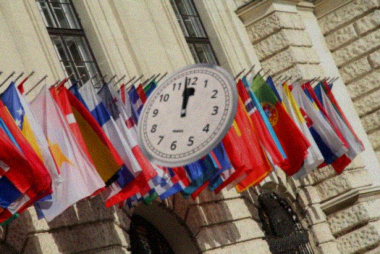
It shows 11,58
